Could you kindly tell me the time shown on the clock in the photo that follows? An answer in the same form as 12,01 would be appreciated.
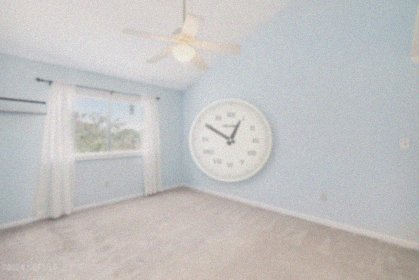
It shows 12,50
